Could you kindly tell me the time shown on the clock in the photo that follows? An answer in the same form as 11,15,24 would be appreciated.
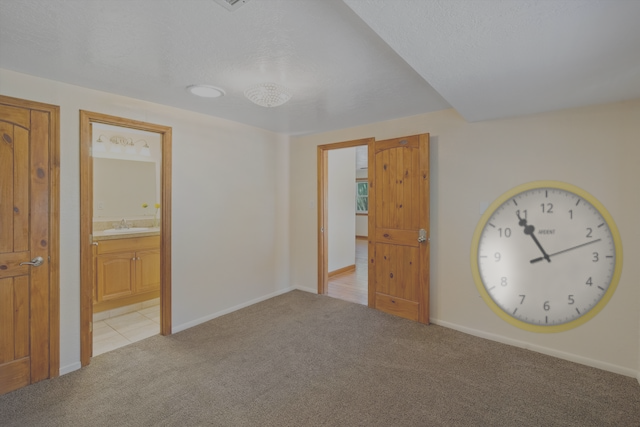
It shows 10,54,12
